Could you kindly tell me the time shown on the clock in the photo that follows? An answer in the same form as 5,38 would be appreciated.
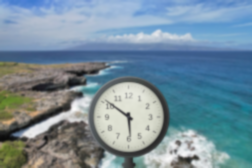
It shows 5,51
